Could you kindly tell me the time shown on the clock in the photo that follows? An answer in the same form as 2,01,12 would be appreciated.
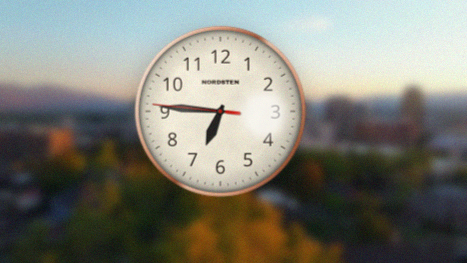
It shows 6,45,46
